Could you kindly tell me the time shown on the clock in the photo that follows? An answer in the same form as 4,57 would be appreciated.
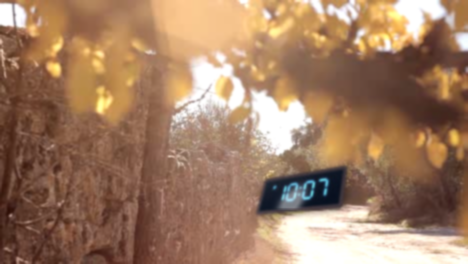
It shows 10,07
